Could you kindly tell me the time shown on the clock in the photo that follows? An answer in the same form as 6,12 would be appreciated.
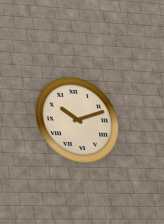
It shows 10,12
